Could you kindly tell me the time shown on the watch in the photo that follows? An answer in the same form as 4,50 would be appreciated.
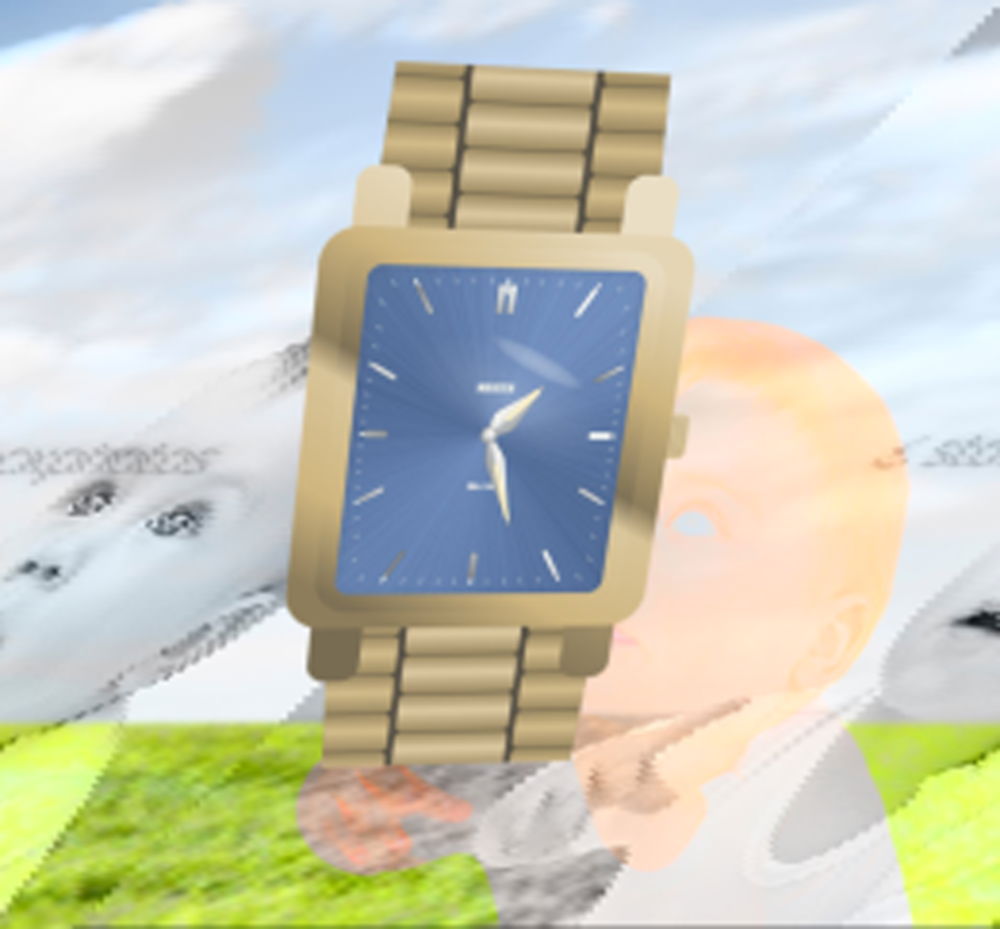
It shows 1,27
